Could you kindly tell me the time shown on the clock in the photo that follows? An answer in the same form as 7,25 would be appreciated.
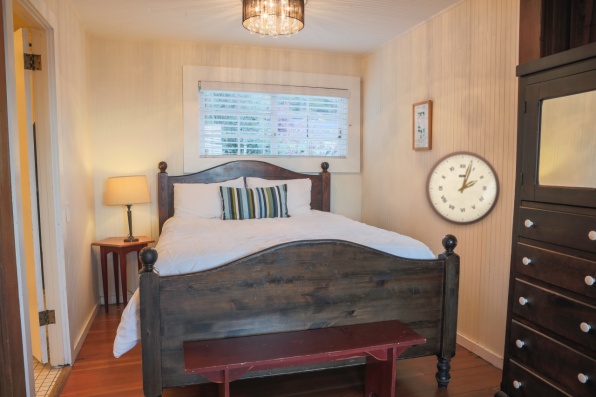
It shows 2,03
